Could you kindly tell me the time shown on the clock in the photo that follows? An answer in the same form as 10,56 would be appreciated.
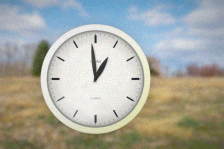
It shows 12,59
